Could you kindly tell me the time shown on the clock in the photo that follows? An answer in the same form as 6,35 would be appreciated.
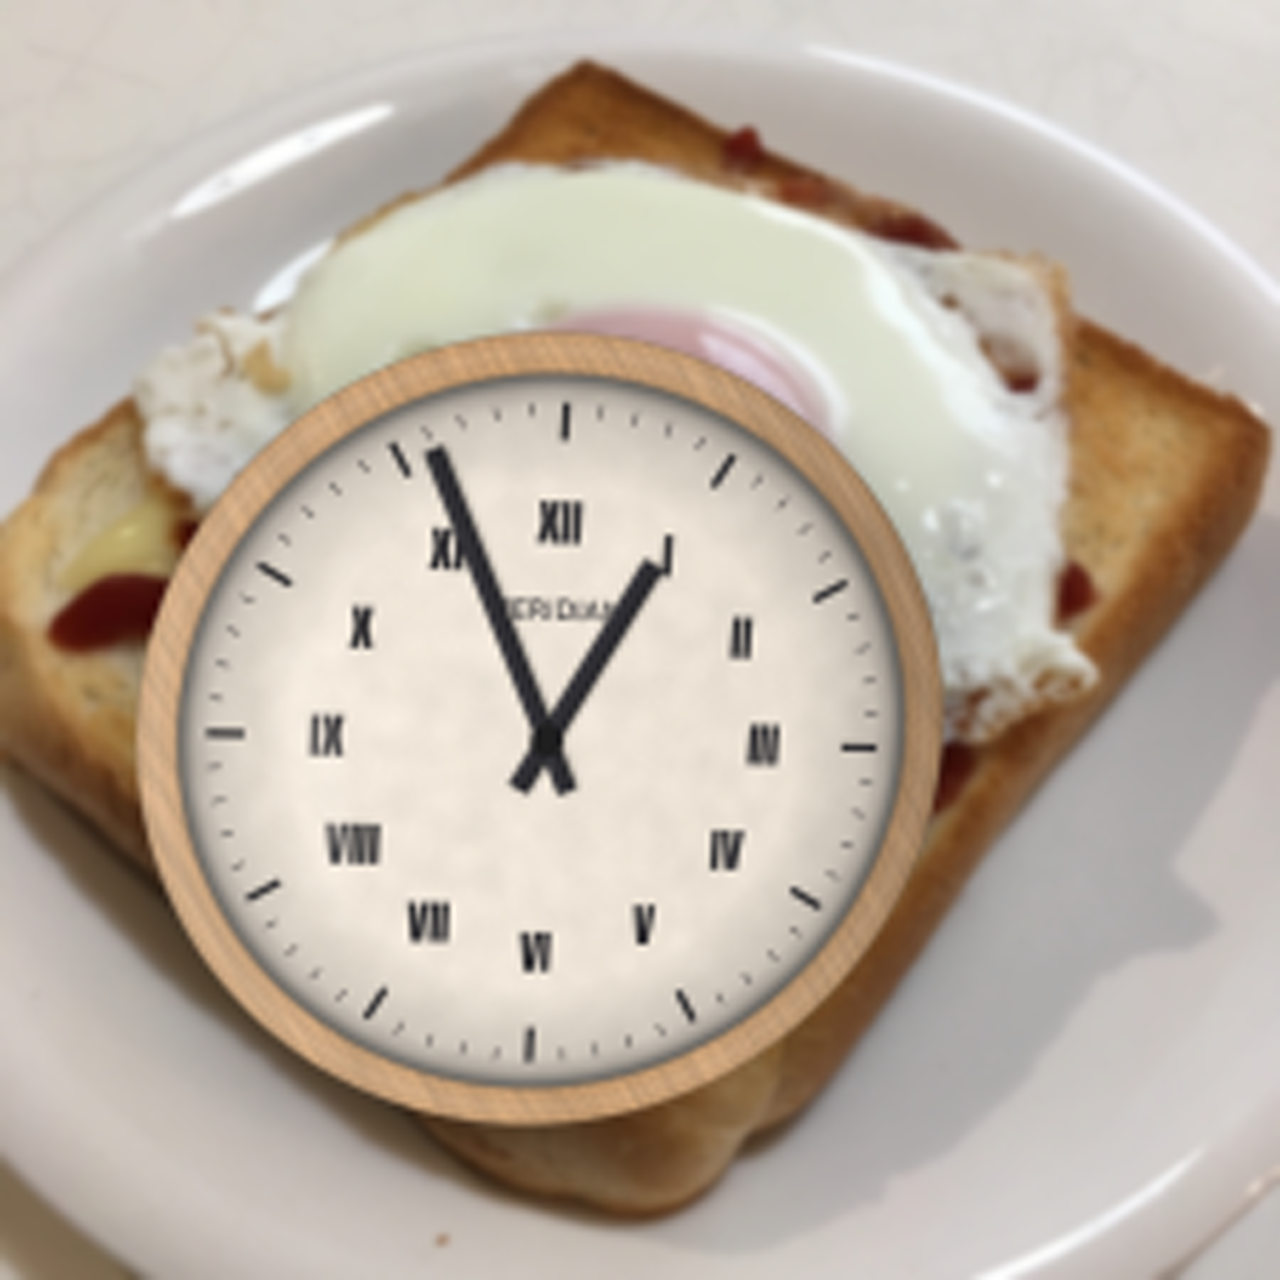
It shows 12,56
